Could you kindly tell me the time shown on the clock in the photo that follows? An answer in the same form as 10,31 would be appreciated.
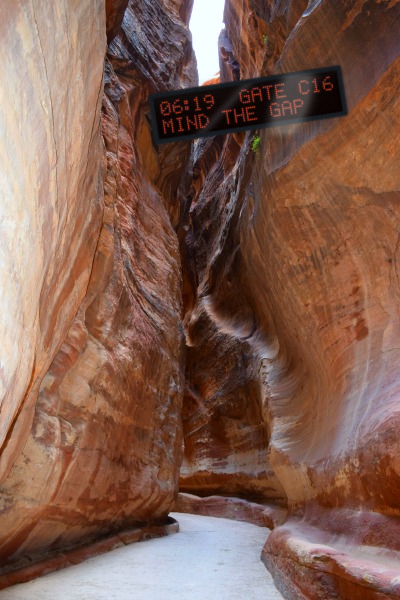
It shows 6,19
